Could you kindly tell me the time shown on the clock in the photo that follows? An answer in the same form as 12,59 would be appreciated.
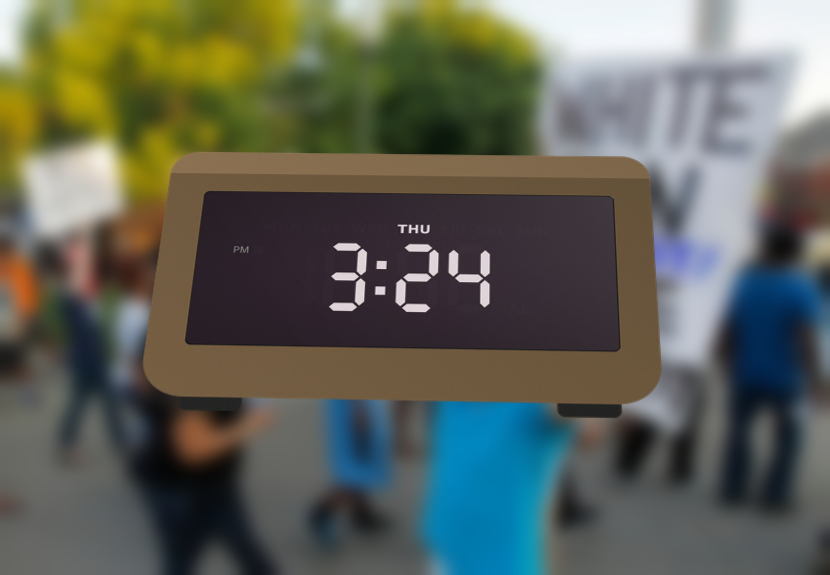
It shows 3,24
